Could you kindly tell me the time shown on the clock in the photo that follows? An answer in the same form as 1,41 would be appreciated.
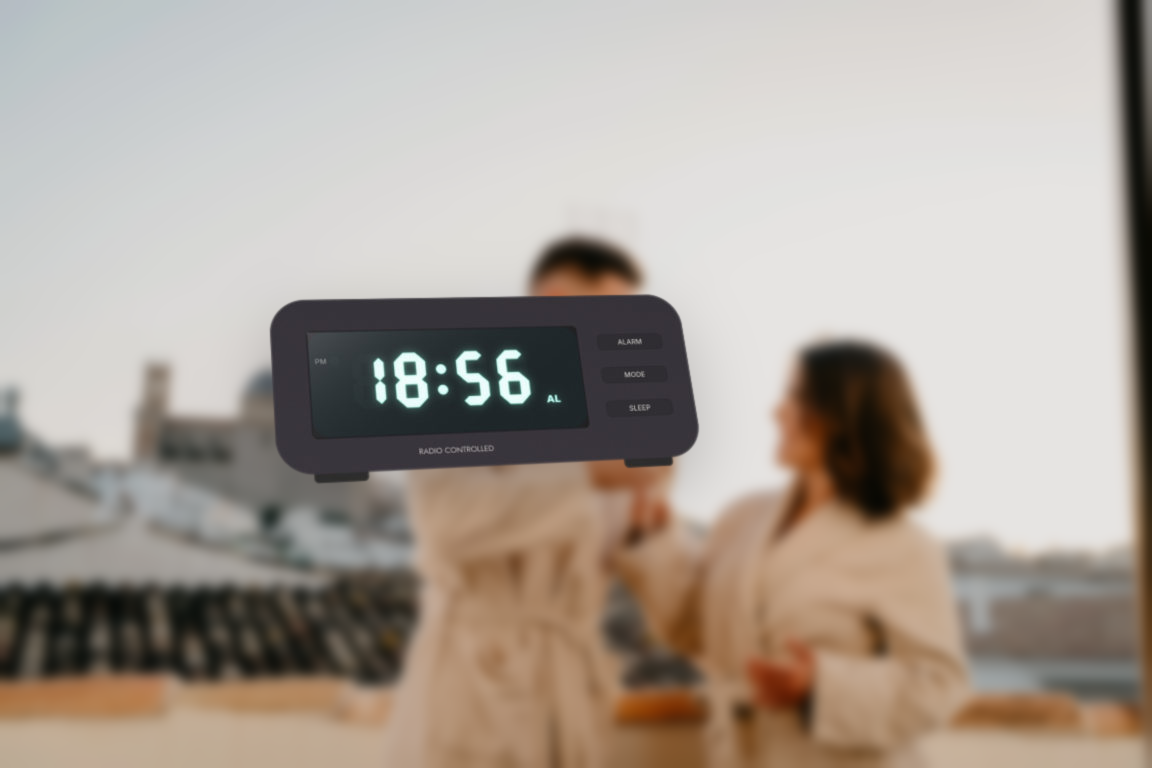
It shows 18,56
